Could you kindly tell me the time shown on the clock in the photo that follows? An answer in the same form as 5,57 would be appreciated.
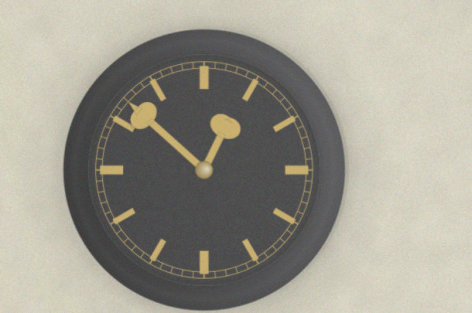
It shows 12,52
